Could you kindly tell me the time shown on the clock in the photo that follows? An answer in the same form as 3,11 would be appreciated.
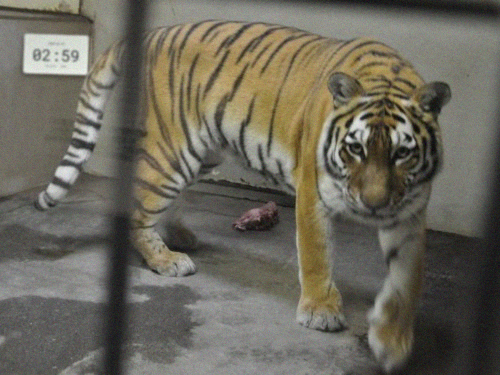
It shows 2,59
